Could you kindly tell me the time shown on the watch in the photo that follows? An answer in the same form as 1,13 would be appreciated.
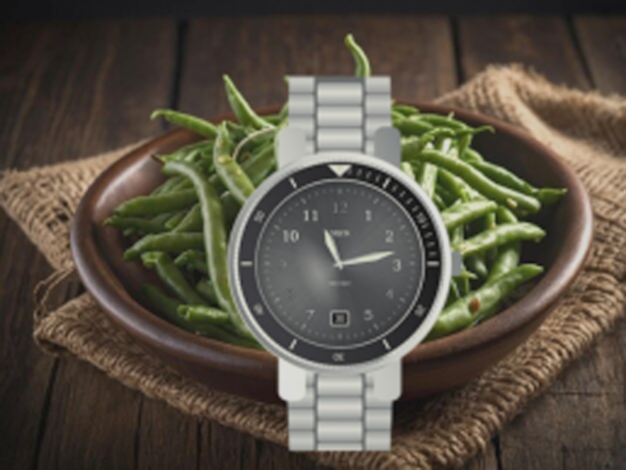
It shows 11,13
